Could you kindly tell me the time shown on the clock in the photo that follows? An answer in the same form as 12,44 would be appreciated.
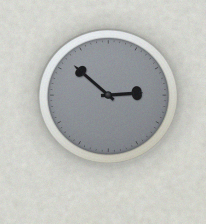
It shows 2,52
